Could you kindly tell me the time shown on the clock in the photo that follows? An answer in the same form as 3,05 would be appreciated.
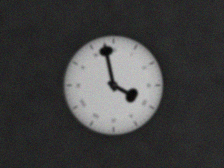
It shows 3,58
